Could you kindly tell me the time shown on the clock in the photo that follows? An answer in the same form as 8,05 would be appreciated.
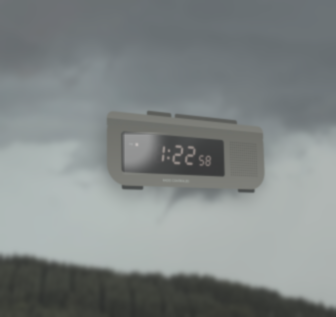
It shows 1,22
